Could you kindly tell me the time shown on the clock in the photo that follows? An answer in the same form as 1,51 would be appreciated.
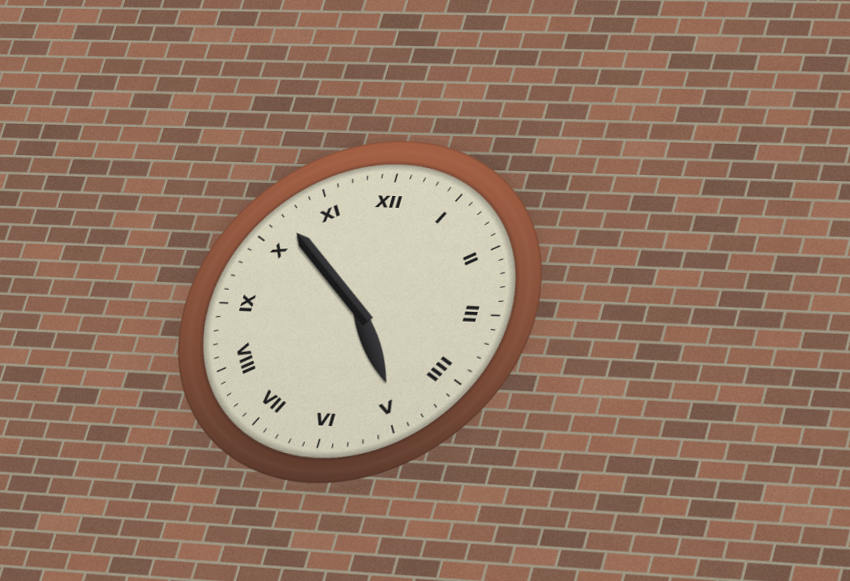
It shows 4,52
